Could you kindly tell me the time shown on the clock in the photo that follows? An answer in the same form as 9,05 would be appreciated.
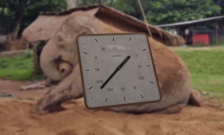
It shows 1,38
